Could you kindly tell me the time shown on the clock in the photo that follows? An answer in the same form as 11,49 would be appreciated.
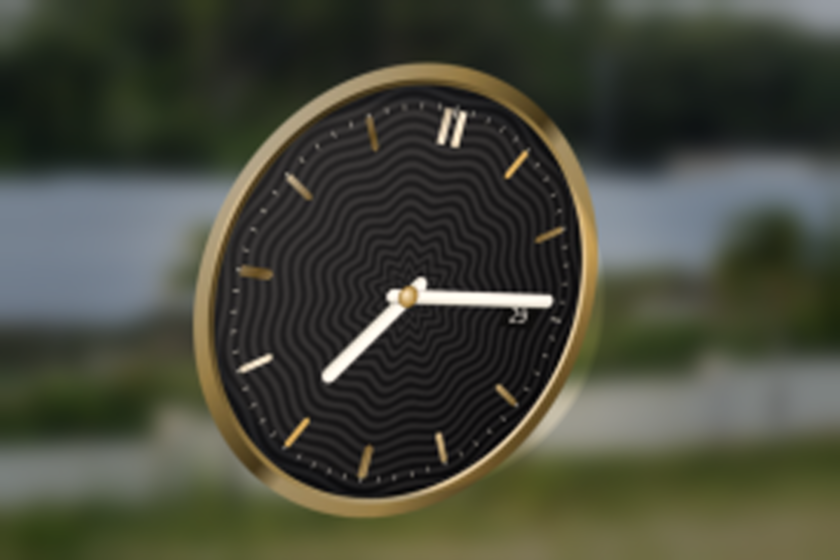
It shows 7,14
